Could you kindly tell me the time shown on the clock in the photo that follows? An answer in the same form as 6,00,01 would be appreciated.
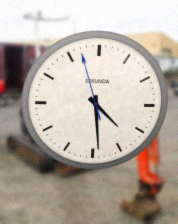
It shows 4,28,57
